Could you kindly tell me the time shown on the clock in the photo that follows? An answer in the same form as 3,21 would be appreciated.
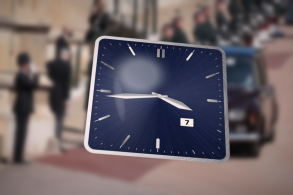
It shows 3,44
